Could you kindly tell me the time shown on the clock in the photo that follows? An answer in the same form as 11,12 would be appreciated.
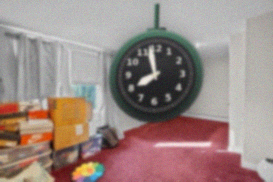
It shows 7,58
